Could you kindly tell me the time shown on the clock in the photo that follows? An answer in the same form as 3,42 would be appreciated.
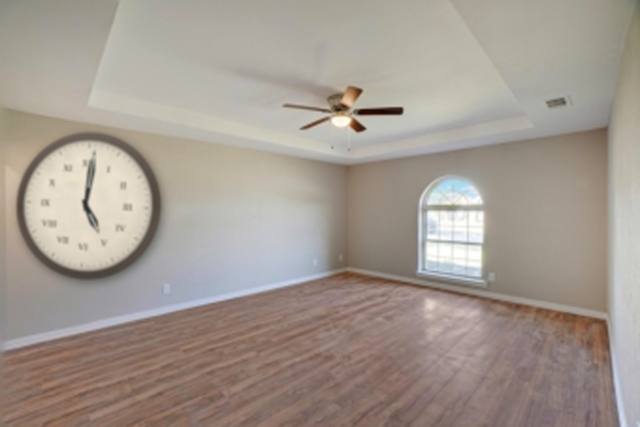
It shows 5,01
